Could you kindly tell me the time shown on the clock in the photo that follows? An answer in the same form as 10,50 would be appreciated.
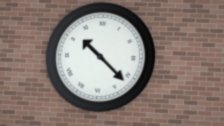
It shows 10,22
